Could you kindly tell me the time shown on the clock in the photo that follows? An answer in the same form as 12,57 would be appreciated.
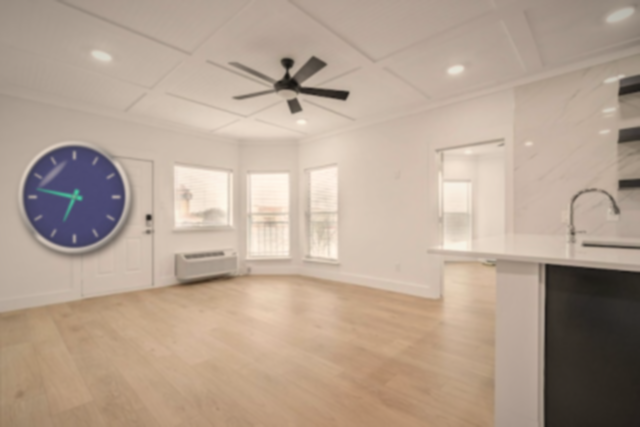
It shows 6,47
